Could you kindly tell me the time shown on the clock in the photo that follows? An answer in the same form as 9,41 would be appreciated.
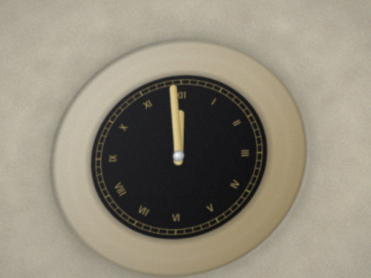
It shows 11,59
